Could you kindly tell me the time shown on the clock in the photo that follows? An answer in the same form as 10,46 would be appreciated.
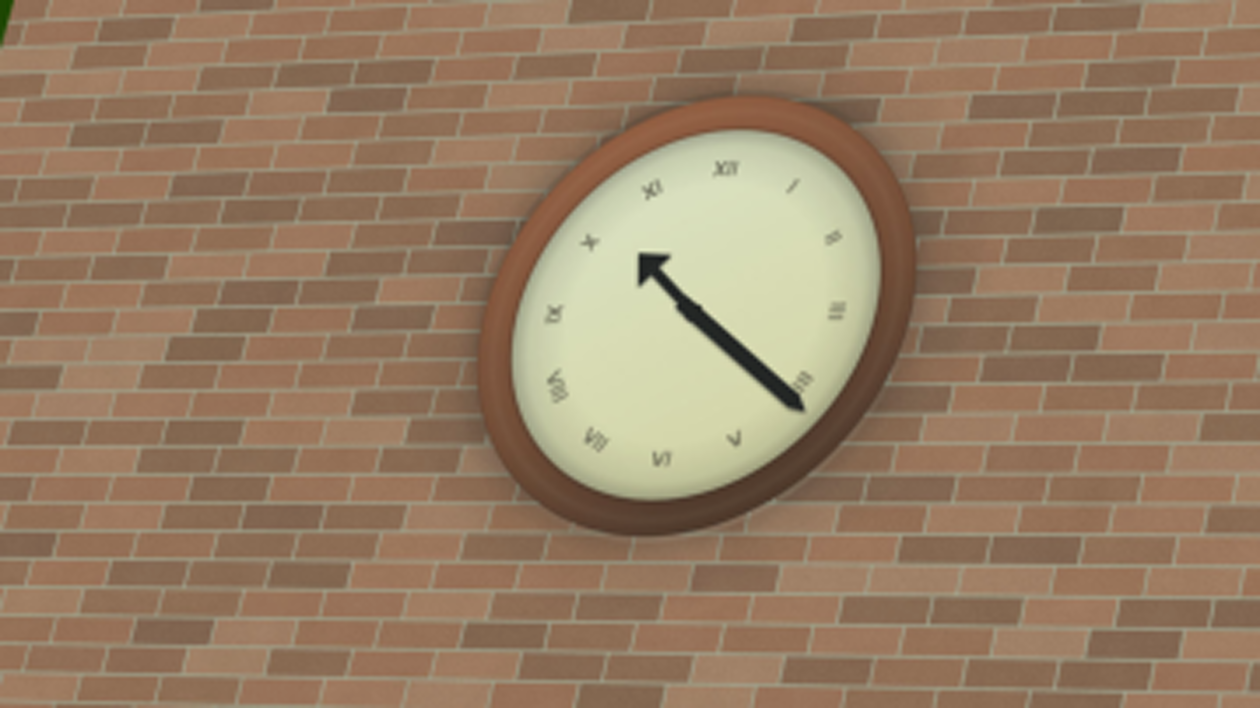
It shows 10,21
